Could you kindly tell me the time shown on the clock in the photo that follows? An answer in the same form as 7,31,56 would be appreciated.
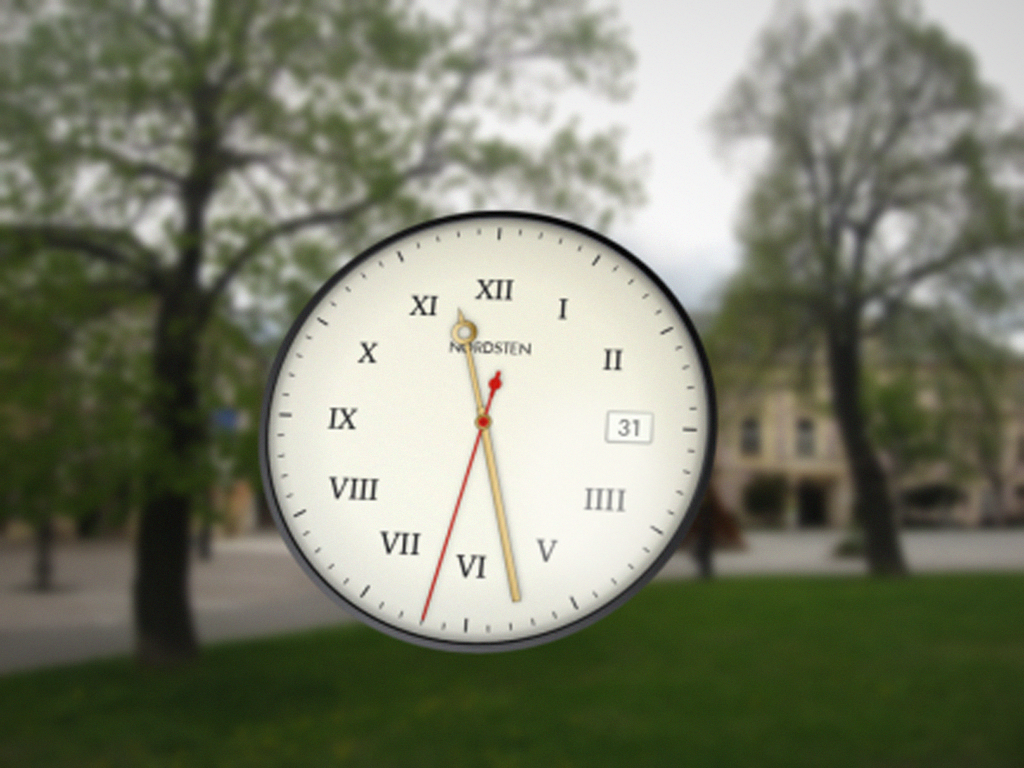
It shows 11,27,32
